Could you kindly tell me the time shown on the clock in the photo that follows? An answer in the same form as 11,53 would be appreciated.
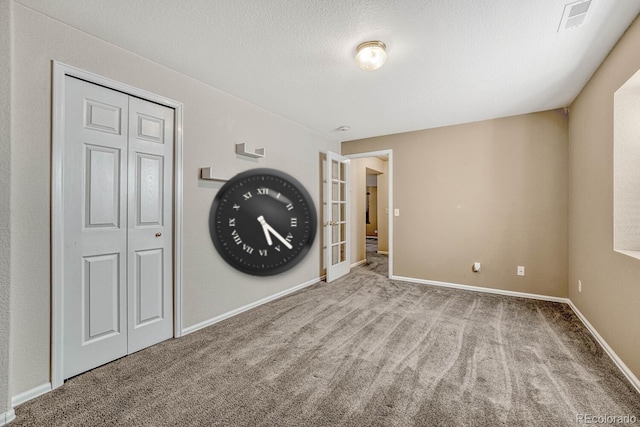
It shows 5,22
